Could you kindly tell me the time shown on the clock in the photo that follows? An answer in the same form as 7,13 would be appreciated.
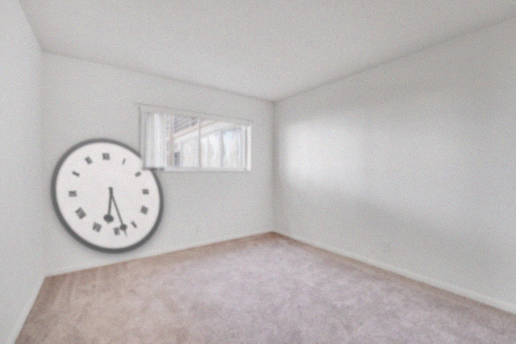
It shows 6,28
